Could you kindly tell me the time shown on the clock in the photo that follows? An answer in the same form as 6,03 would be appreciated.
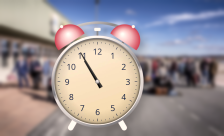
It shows 10,55
